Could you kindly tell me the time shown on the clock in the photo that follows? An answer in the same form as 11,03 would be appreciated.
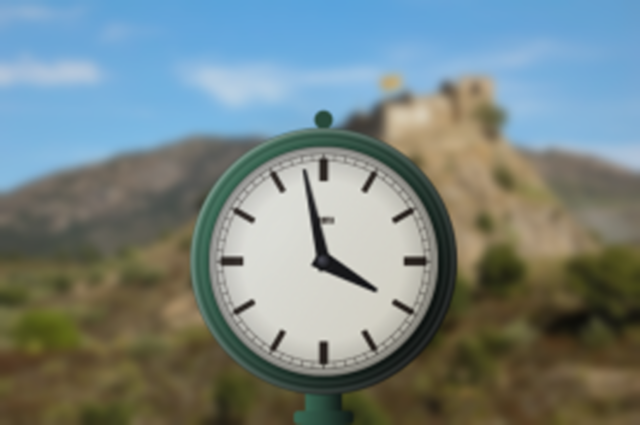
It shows 3,58
